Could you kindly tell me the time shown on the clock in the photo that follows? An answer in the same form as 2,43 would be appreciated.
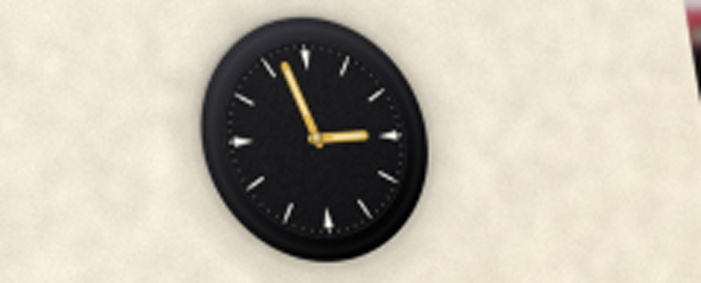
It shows 2,57
